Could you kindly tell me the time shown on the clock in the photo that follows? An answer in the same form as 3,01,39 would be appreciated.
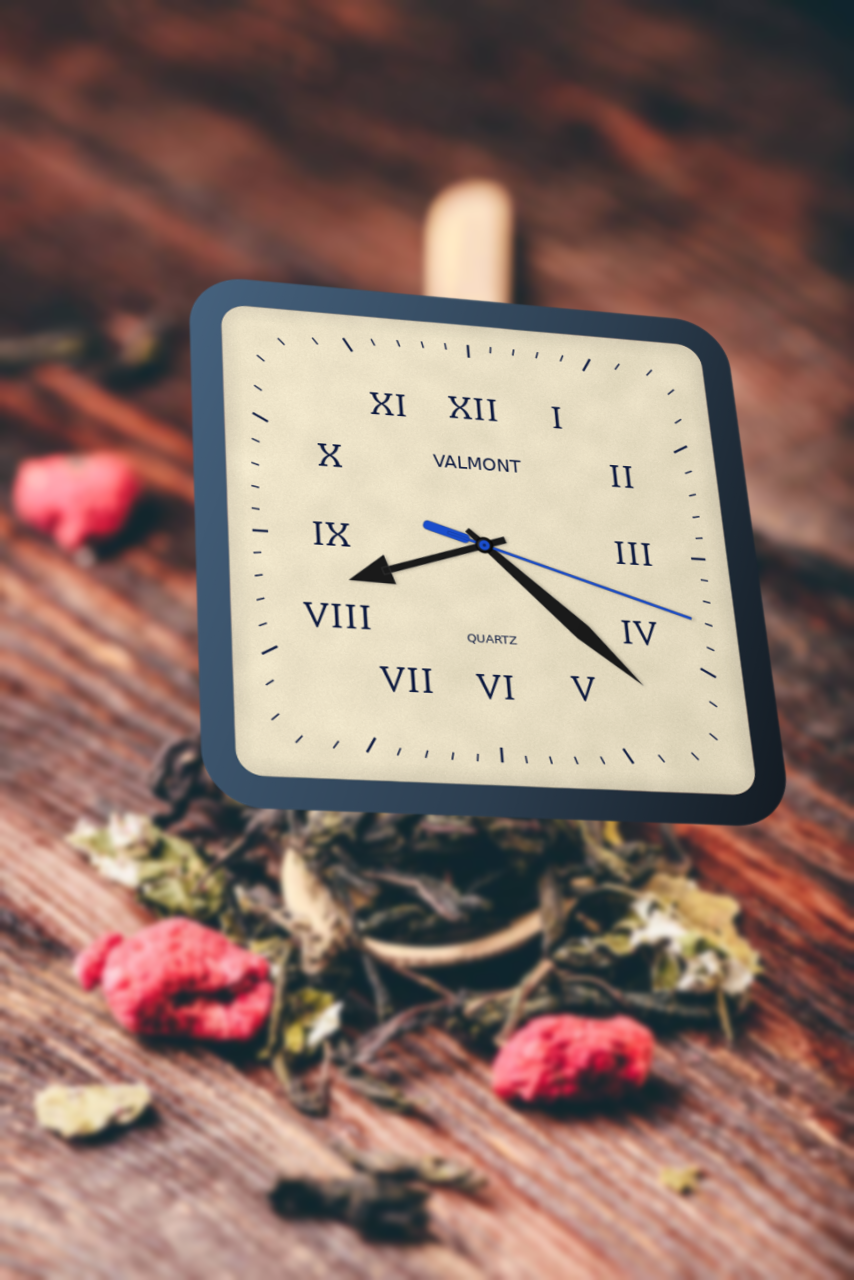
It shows 8,22,18
